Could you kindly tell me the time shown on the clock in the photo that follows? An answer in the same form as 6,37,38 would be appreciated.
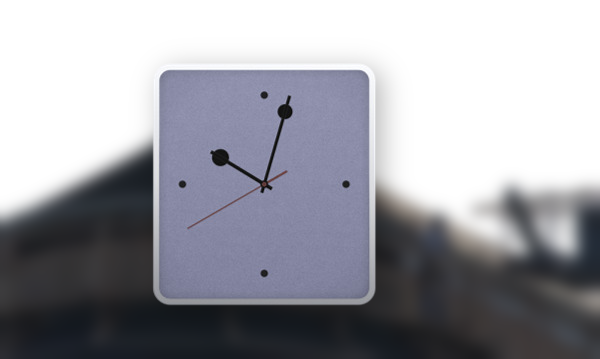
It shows 10,02,40
